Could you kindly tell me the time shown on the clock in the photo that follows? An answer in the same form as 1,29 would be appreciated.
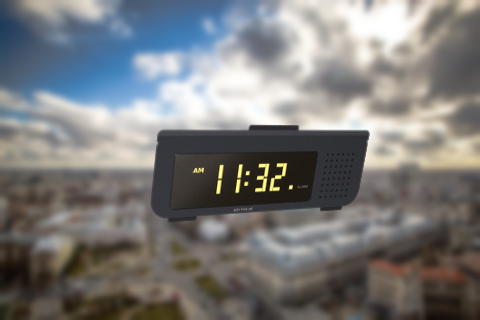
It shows 11,32
